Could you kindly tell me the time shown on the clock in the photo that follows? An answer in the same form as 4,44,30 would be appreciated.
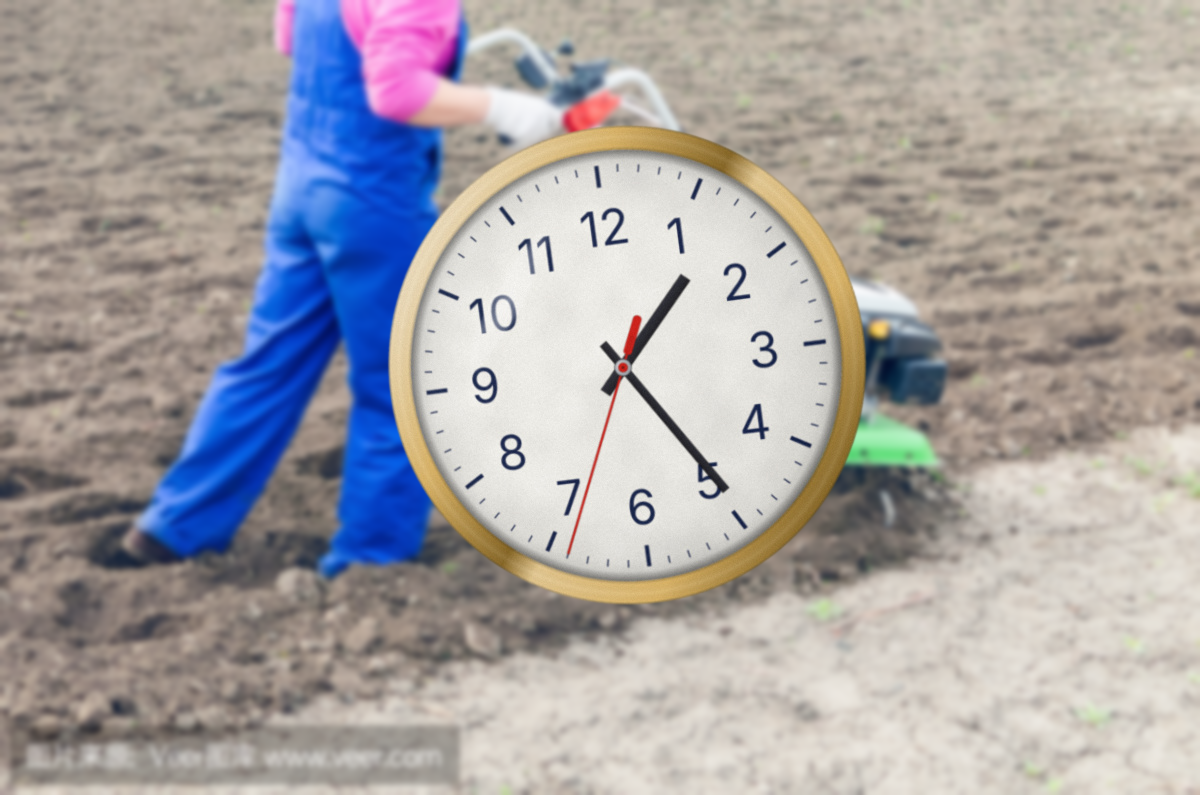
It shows 1,24,34
